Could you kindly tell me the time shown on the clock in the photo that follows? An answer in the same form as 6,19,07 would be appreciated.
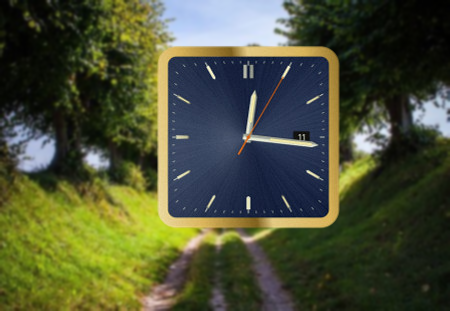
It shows 12,16,05
